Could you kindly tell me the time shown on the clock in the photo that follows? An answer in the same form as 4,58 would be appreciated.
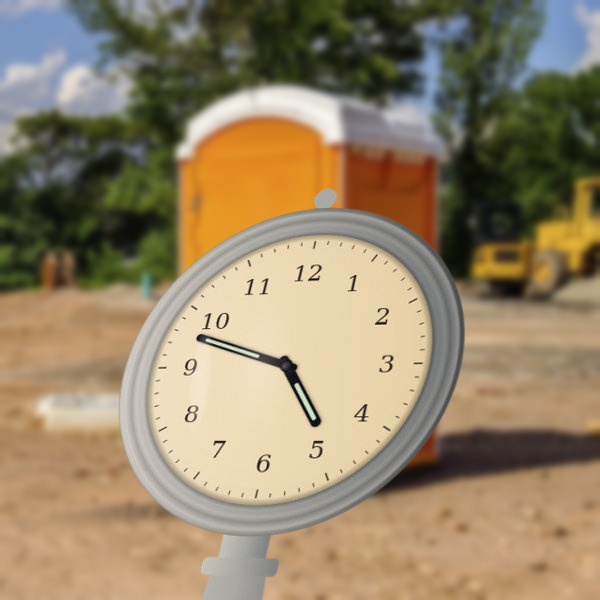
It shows 4,48
